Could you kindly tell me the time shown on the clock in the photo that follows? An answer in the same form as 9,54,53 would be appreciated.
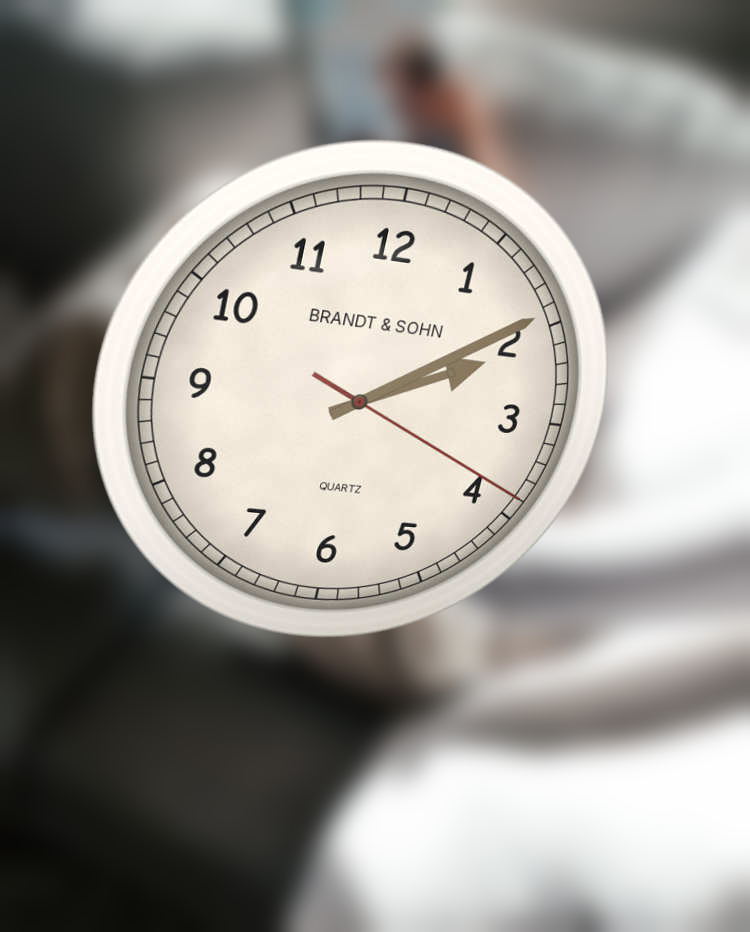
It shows 2,09,19
